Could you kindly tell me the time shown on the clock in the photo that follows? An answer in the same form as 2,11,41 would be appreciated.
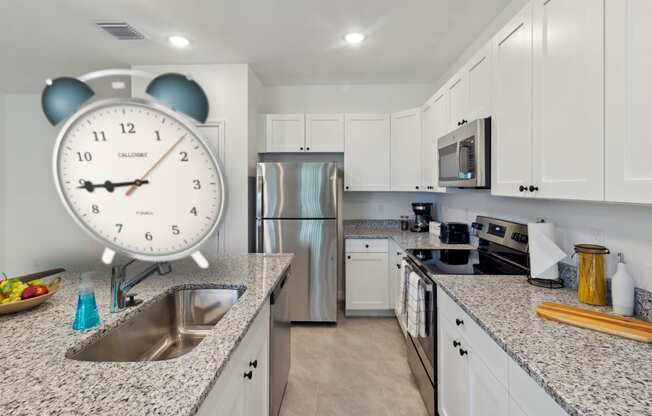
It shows 8,44,08
